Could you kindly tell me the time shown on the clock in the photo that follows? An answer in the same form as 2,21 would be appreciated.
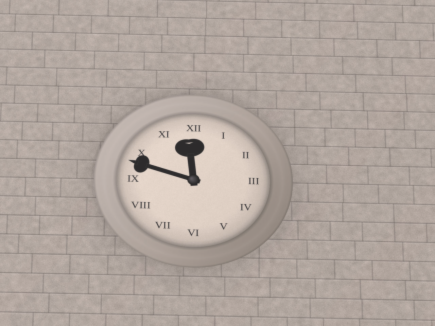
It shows 11,48
